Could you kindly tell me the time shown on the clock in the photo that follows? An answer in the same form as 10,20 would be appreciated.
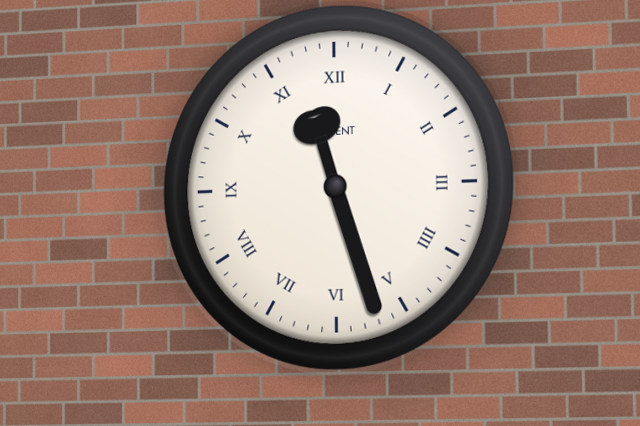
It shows 11,27
